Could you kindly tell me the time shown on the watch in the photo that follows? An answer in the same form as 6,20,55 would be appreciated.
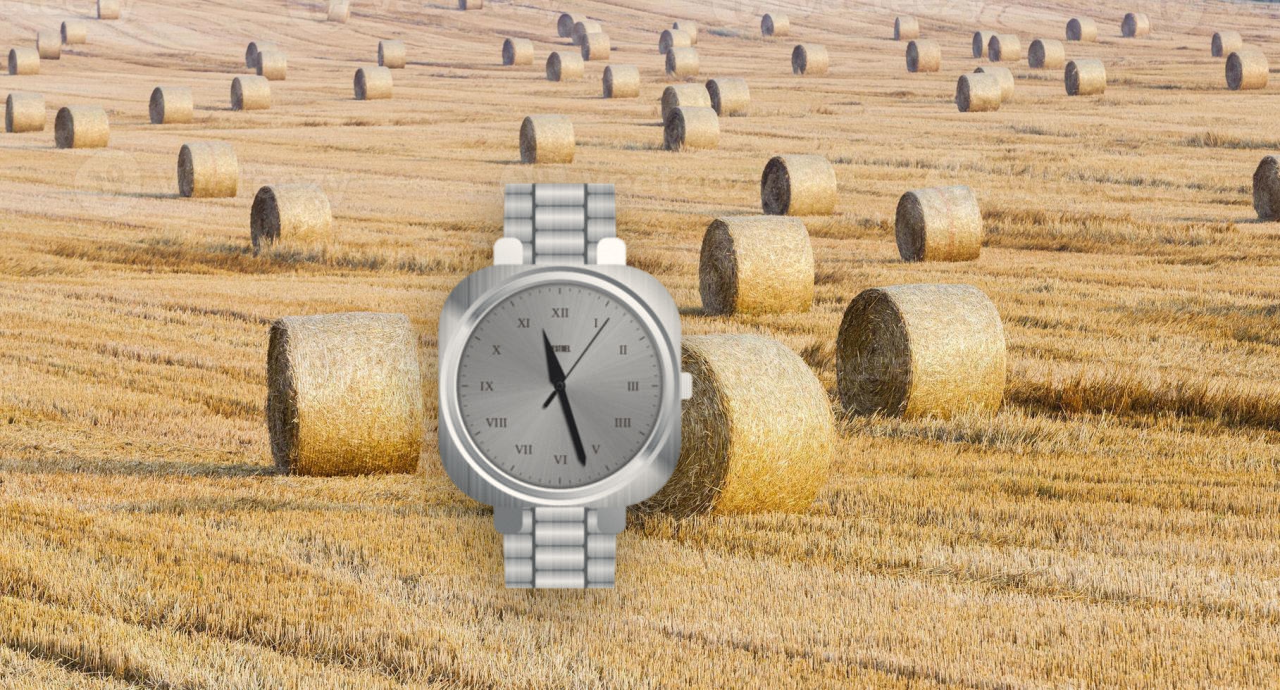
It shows 11,27,06
